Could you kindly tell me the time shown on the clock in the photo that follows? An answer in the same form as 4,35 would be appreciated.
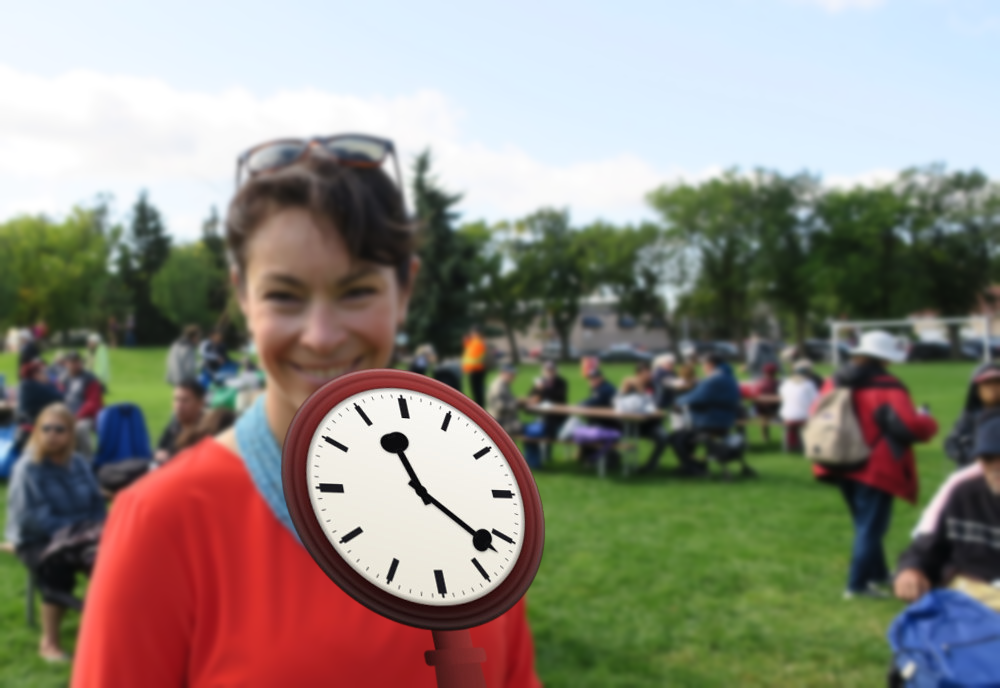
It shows 11,22
